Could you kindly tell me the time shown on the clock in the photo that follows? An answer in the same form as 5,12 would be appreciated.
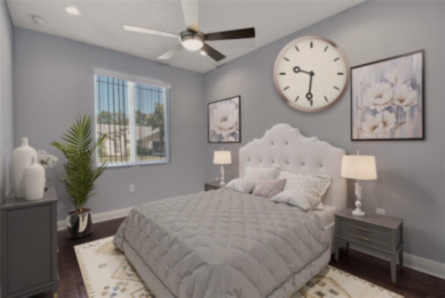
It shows 9,31
